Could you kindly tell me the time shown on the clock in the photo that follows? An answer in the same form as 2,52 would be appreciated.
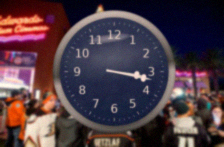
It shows 3,17
